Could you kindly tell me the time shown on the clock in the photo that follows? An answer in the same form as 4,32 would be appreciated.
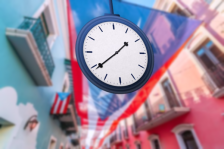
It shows 1,39
